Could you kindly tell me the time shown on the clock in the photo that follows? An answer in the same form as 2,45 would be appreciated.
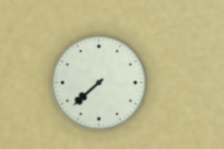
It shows 7,38
